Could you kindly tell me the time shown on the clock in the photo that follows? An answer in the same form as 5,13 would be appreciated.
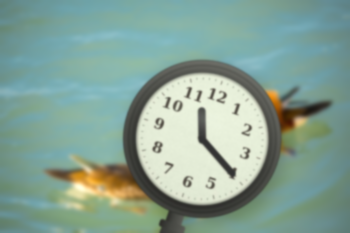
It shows 11,20
